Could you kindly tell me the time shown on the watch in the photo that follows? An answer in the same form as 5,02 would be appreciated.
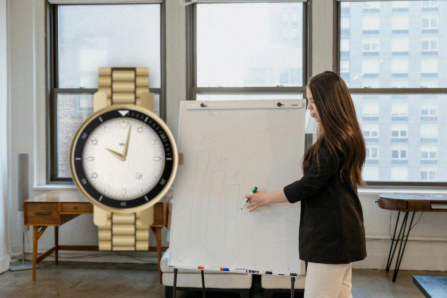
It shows 10,02
